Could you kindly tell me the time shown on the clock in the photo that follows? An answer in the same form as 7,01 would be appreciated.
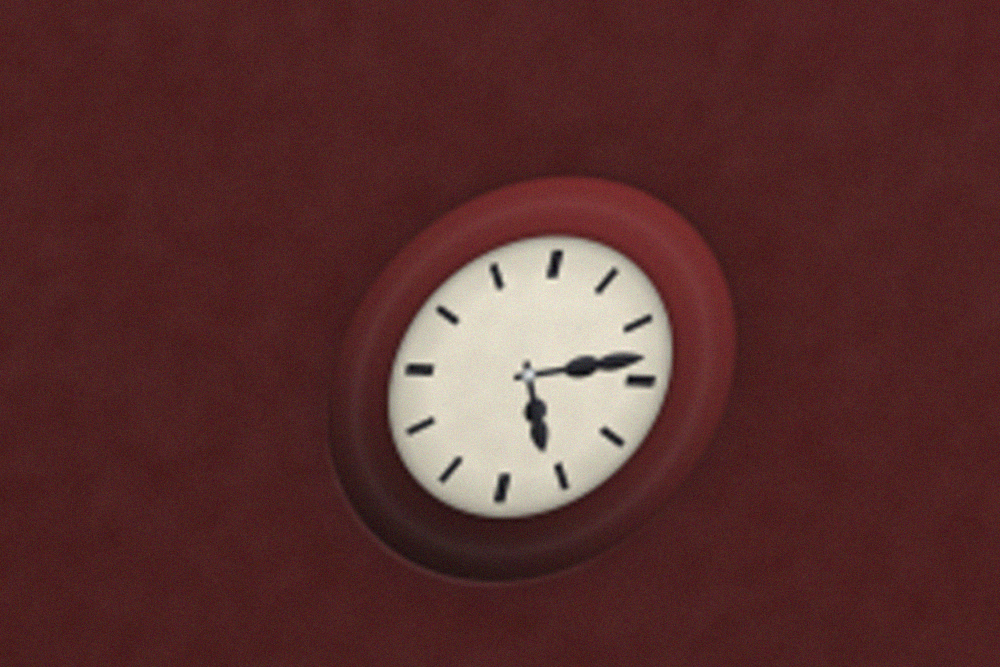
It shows 5,13
